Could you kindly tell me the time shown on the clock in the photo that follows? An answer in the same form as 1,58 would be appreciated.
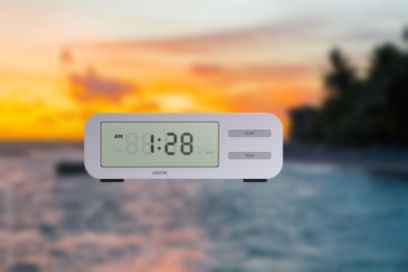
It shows 1,28
